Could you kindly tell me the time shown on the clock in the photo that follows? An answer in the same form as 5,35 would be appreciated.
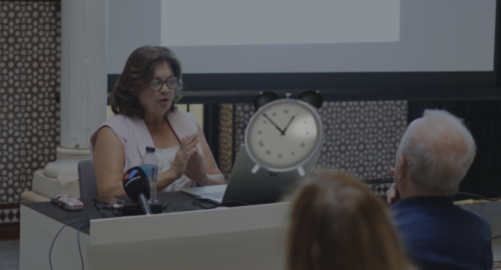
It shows 12,52
